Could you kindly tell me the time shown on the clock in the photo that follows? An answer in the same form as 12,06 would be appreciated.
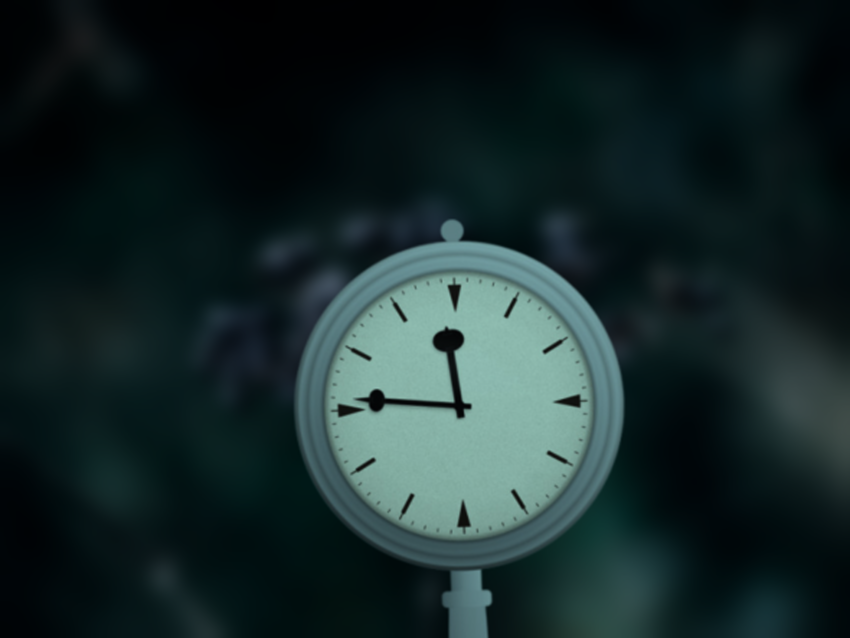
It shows 11,46
